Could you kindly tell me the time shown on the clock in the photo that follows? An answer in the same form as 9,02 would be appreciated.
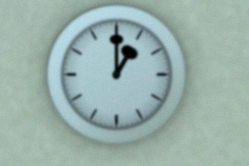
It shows 1,00
